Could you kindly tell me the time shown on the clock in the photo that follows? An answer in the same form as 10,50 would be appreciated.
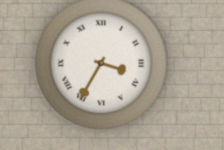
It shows 3,35
